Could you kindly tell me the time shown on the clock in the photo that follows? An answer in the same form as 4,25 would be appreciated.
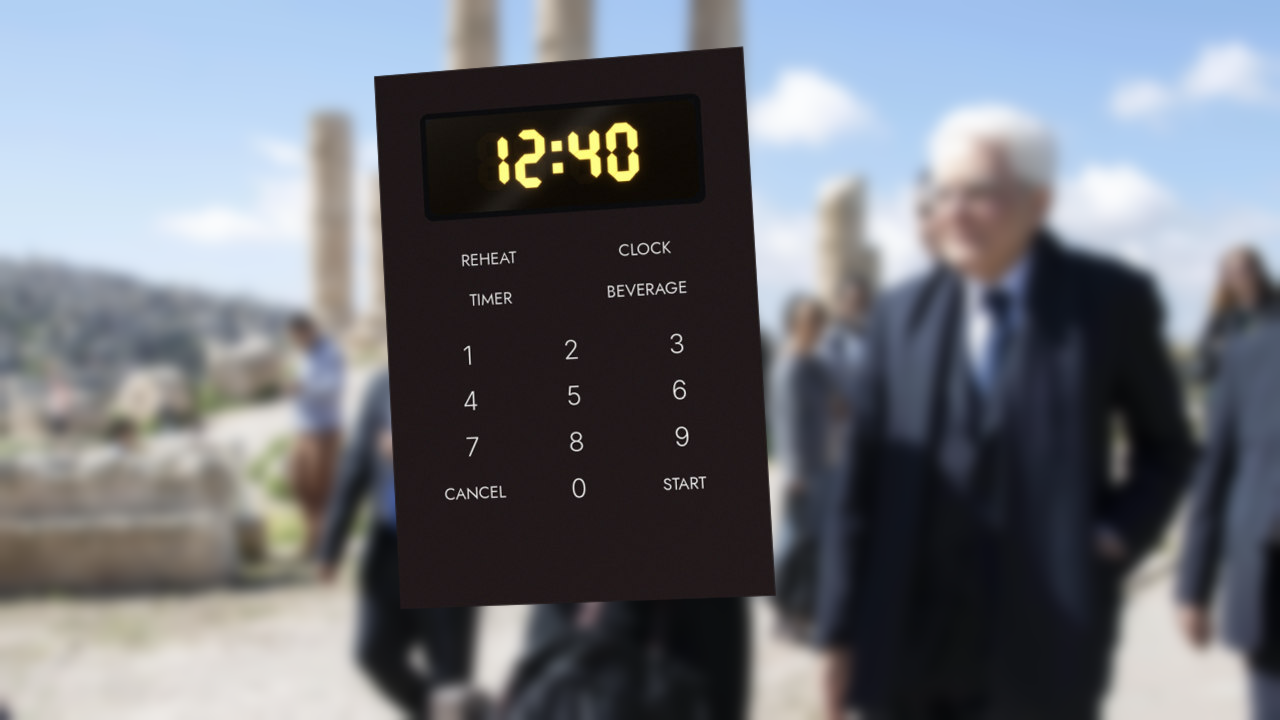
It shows 12,40
